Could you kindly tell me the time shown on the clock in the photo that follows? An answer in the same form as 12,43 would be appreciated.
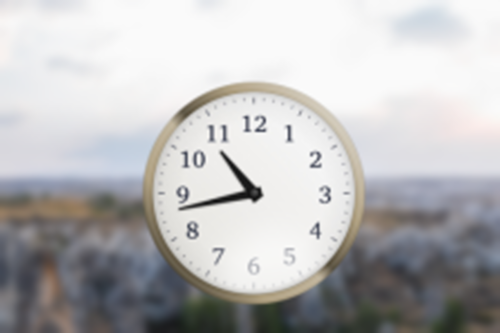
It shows 10,43
